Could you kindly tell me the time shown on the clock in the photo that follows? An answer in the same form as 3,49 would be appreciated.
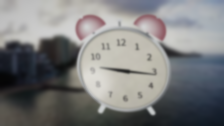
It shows 9,16
